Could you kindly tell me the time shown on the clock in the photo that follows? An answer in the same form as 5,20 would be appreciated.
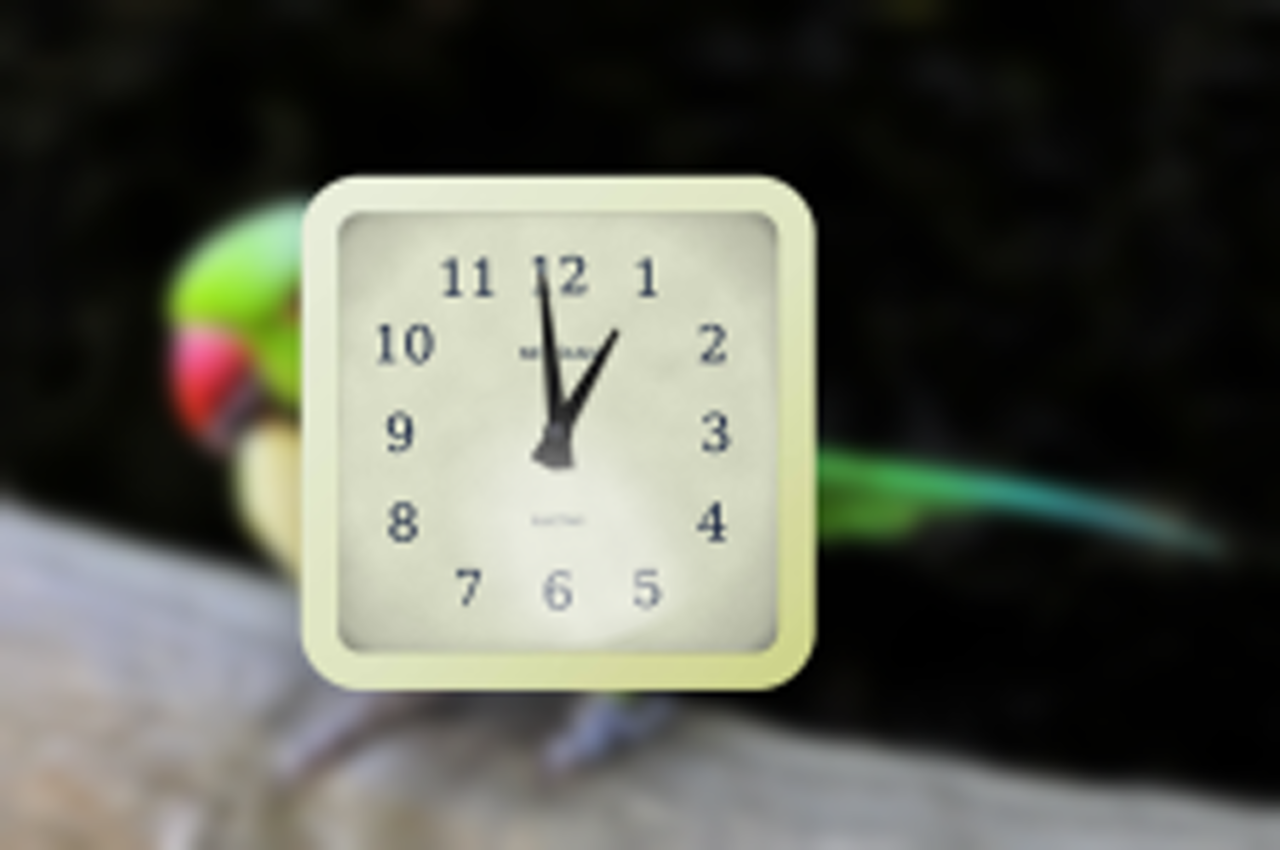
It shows 12,59
